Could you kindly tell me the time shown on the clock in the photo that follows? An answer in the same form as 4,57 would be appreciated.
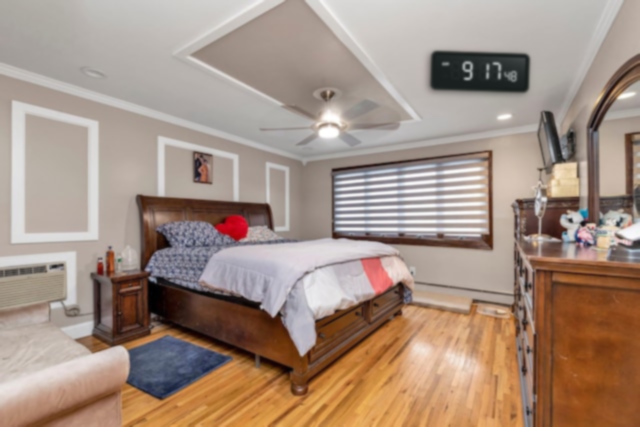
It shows 9,17
